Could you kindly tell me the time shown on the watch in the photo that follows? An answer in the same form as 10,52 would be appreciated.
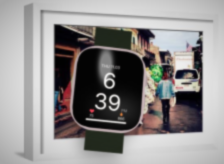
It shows 6,39
